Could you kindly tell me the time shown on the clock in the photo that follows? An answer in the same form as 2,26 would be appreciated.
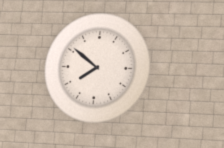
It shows 7,51
